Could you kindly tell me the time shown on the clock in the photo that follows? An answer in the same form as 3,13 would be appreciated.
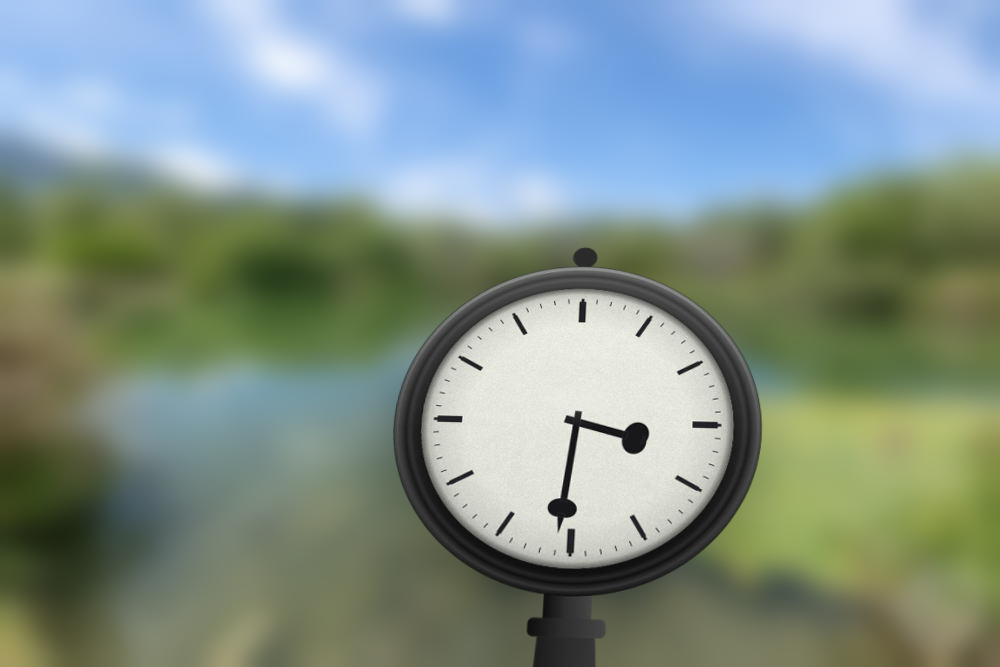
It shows 3,31
